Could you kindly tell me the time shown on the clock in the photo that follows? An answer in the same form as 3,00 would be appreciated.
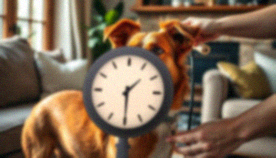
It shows 1,30
